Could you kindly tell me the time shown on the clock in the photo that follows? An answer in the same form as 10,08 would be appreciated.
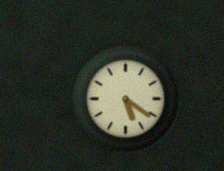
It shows 5,21
